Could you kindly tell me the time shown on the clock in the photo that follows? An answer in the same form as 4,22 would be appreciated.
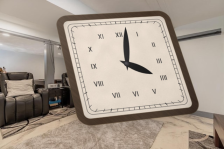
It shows 4,02
